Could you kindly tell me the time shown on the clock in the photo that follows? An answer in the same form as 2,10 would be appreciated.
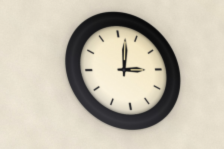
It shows 3,02
